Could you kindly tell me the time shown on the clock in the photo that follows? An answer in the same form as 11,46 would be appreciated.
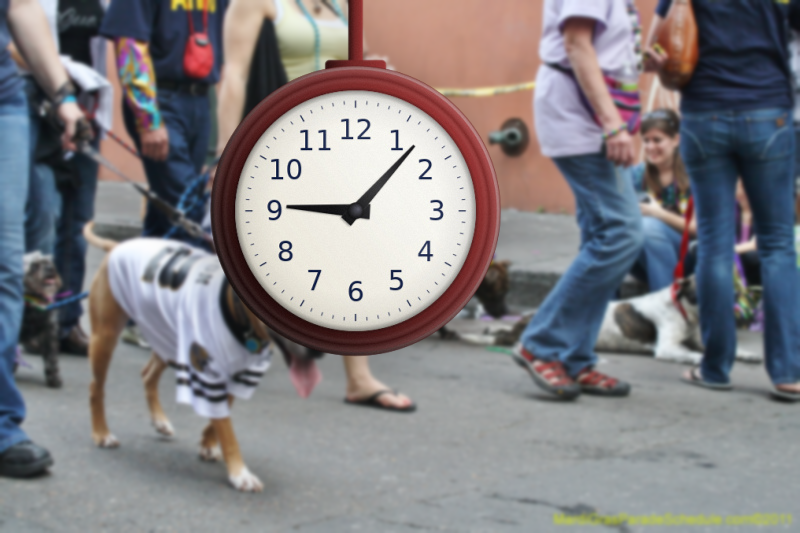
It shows 9,07
